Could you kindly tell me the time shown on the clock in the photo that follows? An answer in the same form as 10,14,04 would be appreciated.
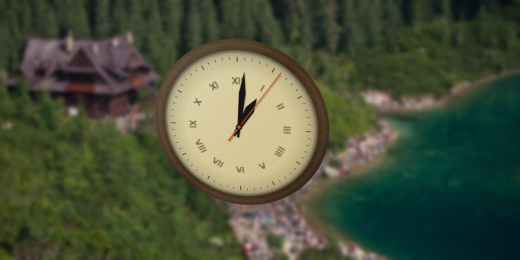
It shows 1,01,06
